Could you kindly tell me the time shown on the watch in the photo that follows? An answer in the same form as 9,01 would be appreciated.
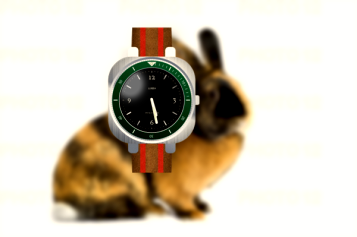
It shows 5,28
